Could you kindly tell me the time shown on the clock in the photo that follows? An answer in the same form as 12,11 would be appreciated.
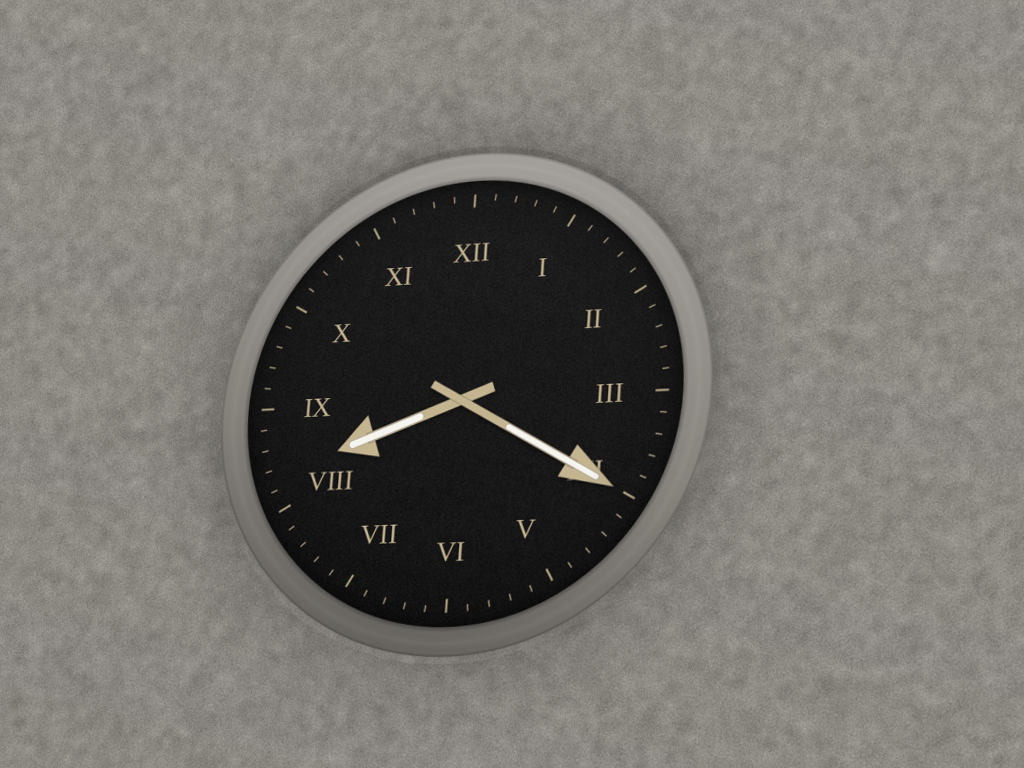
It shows 8,20
